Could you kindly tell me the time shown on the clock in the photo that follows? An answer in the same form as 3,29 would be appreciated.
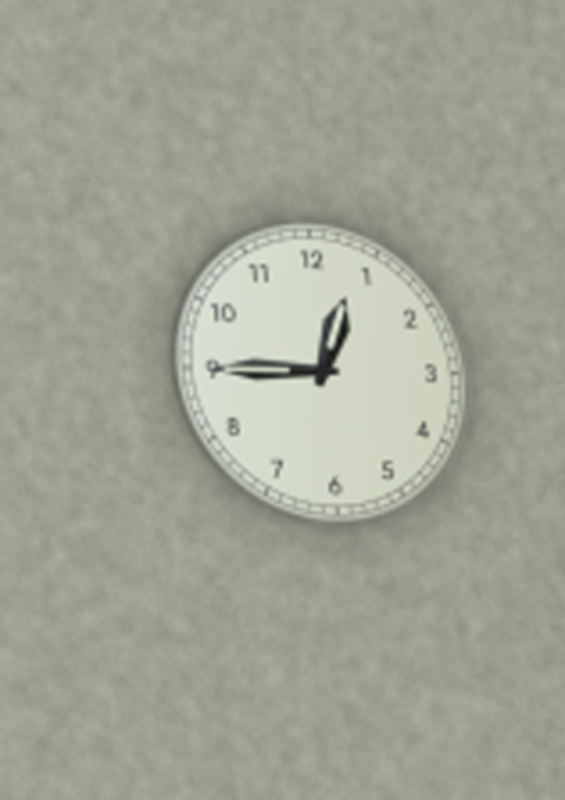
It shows 12,45
